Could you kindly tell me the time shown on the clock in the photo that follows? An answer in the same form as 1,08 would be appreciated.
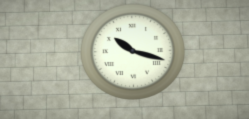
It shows 10,18
